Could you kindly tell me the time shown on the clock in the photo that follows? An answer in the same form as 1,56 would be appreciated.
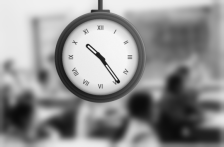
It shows 10,24
